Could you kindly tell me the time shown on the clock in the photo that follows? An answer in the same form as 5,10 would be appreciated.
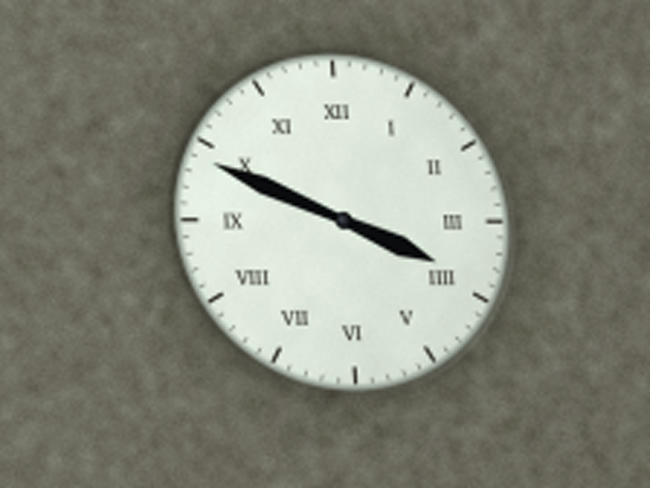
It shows 3,49
